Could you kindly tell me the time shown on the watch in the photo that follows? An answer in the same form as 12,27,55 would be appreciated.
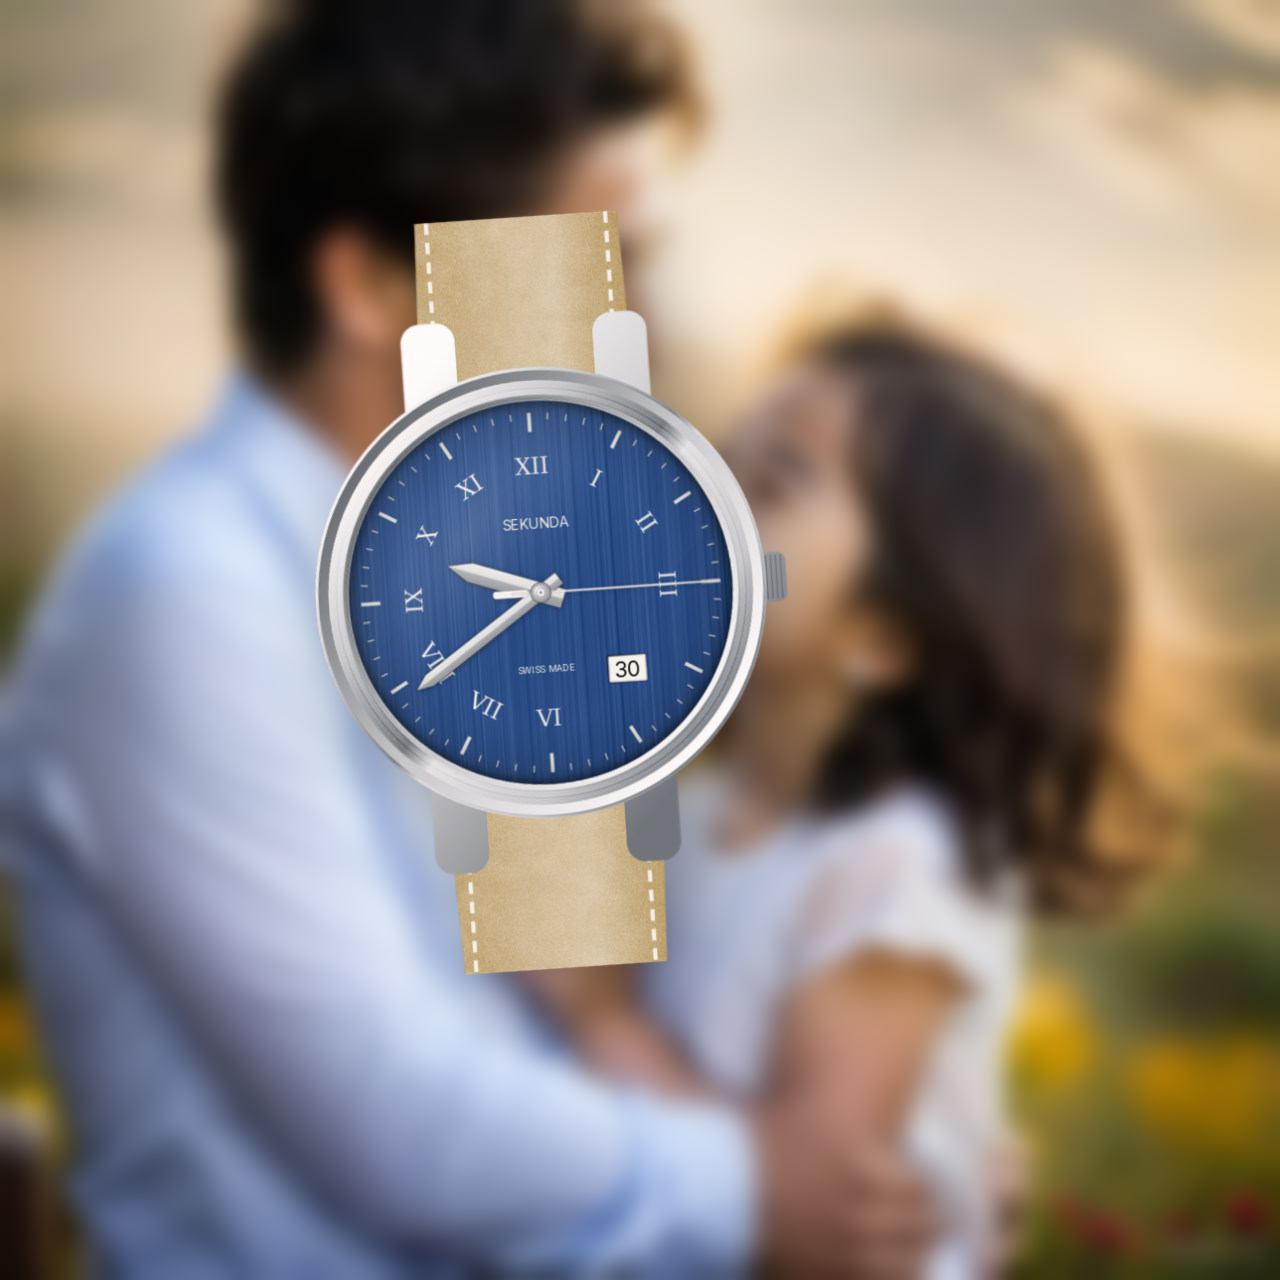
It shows 9,39,15
